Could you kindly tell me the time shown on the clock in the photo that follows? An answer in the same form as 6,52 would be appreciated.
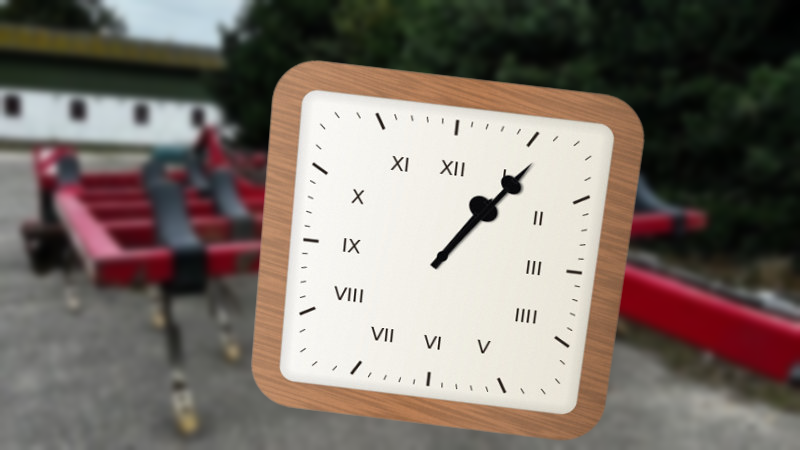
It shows 1,06
